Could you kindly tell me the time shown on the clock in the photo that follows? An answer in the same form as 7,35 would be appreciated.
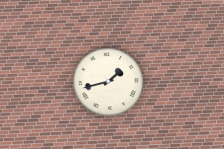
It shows 1,43
